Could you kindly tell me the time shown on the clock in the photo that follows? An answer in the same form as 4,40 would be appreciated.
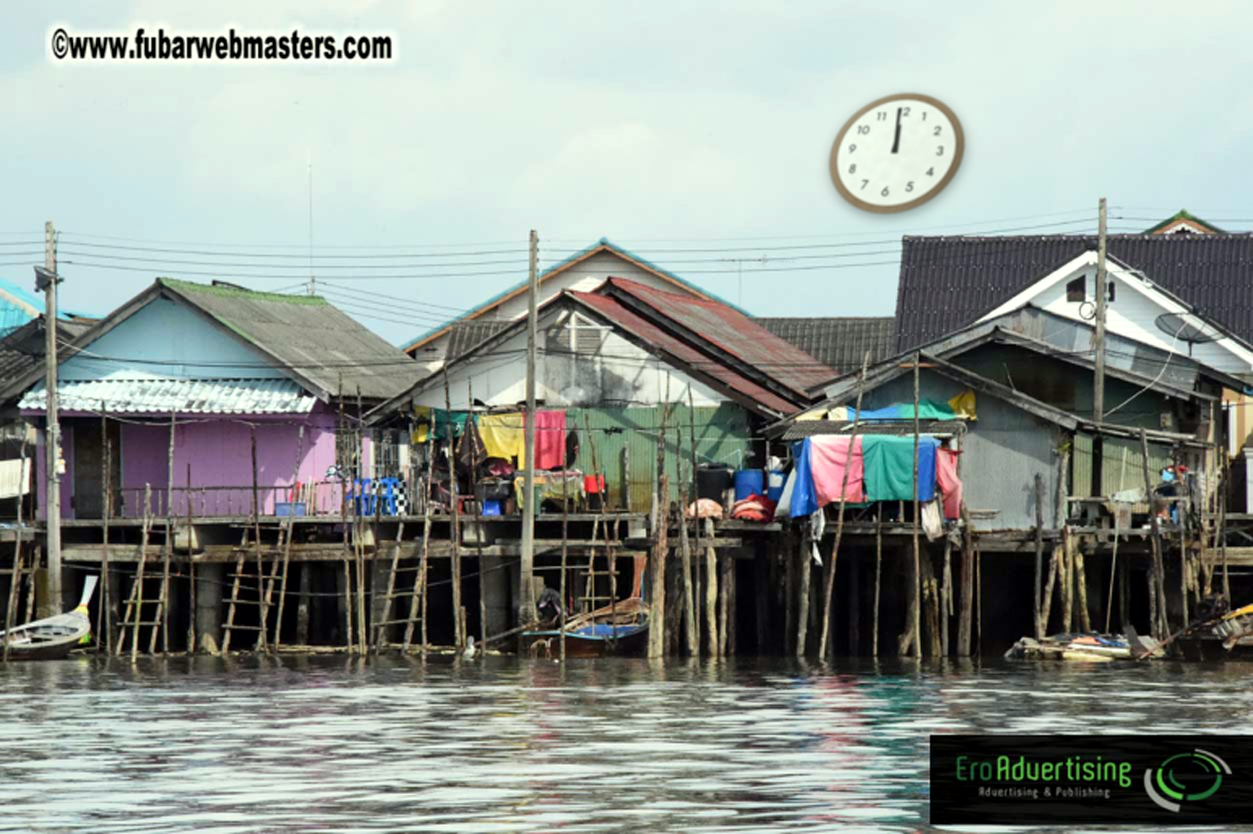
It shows 11,59
